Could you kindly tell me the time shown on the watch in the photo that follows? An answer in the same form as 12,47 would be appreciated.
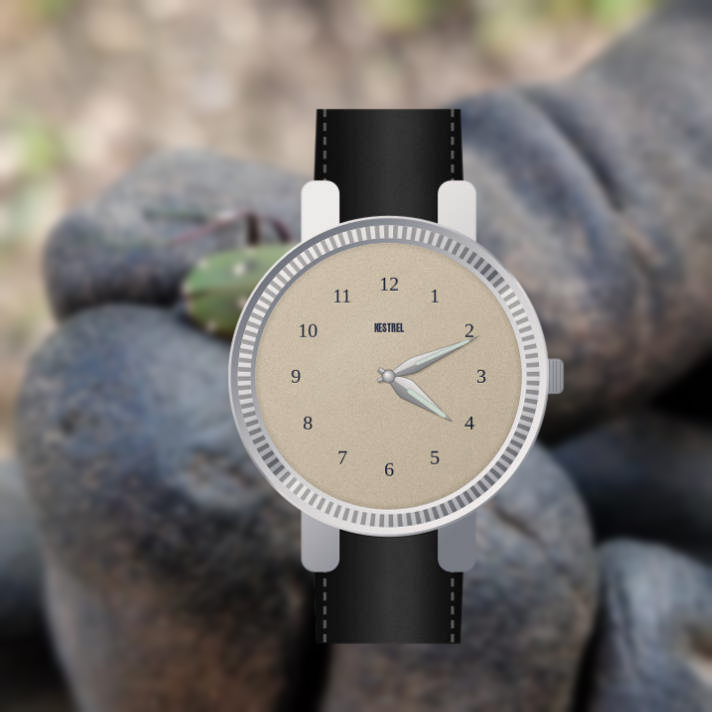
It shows 4,11
